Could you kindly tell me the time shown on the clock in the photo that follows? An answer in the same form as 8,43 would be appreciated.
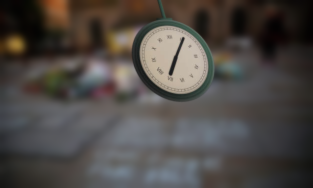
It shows 7,06
